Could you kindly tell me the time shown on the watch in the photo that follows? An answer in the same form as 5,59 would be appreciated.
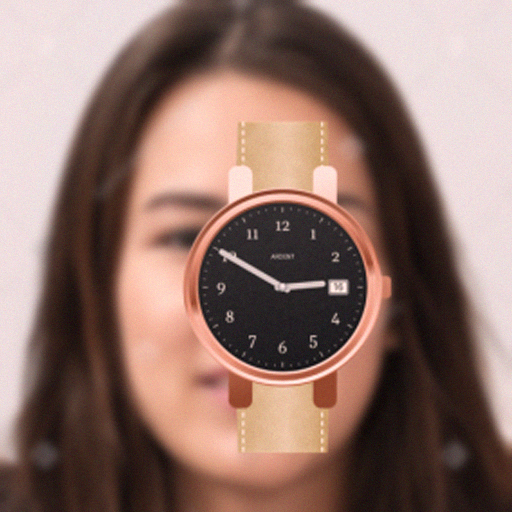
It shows 2,50
